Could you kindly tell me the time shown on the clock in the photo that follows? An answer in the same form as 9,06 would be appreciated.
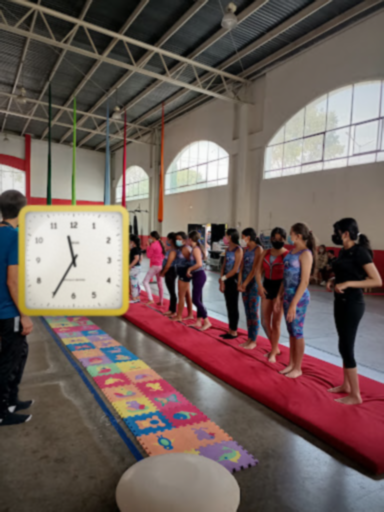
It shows 11,35
